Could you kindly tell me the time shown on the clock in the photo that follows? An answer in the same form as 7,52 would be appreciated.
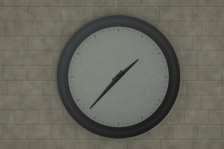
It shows 1,37
